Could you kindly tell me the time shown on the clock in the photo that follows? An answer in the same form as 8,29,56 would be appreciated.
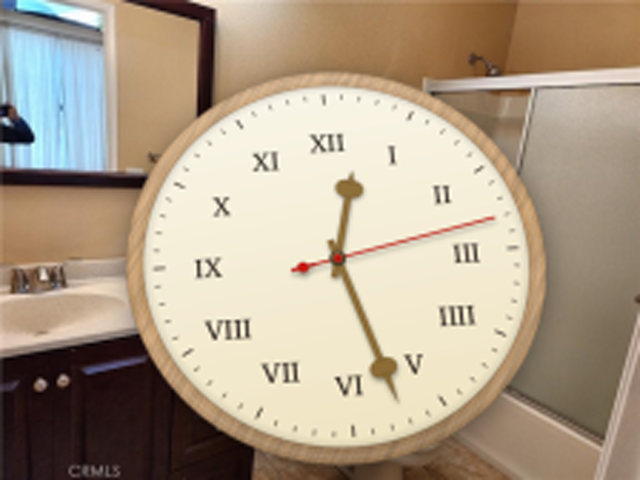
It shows 12,27,13
